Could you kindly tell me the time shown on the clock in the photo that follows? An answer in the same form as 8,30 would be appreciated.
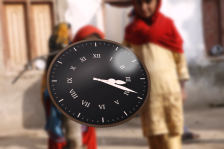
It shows 3,19
